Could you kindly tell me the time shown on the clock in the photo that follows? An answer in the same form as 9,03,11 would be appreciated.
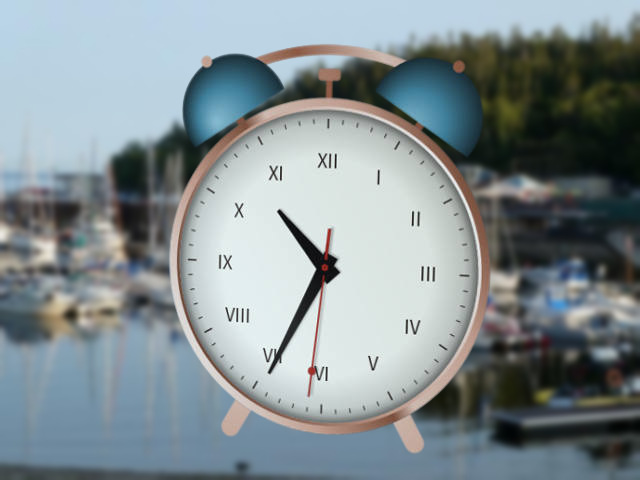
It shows 10,34,31
